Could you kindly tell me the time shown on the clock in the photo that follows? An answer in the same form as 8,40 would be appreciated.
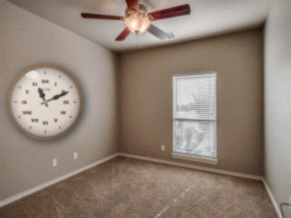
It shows 11,11
